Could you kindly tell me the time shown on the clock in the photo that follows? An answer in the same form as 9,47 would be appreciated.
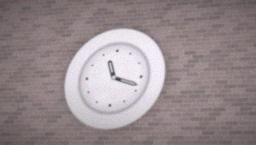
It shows 11,18
